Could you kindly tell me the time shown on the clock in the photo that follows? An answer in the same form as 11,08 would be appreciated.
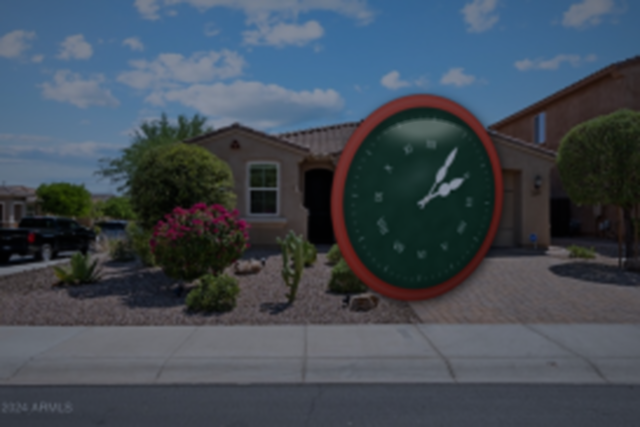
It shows 2,05
